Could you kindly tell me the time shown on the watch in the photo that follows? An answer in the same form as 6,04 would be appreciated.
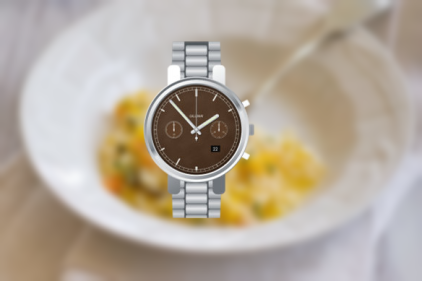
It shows 1,53
